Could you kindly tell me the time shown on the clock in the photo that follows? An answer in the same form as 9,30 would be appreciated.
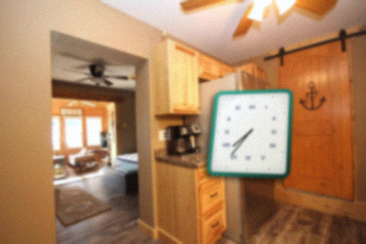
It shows 7,36
